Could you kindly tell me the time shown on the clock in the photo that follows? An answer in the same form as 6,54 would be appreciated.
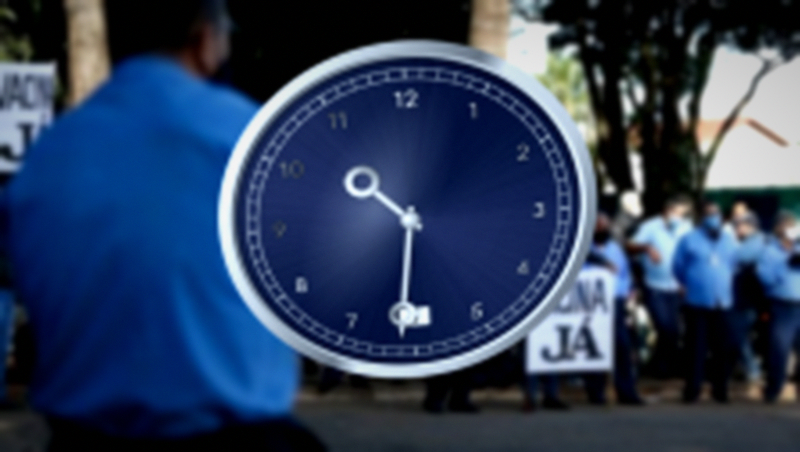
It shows 10,31
